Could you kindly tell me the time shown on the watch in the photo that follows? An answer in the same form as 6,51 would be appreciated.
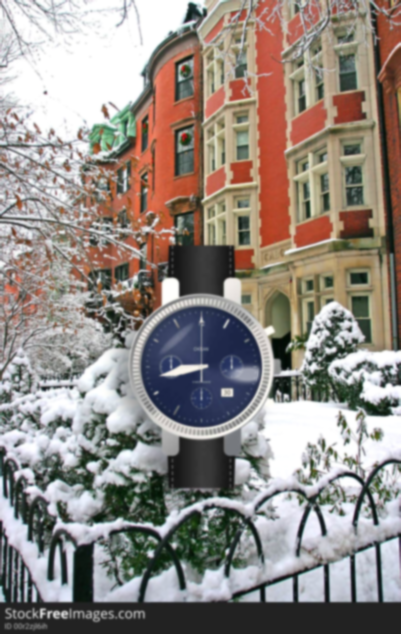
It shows 8,43
